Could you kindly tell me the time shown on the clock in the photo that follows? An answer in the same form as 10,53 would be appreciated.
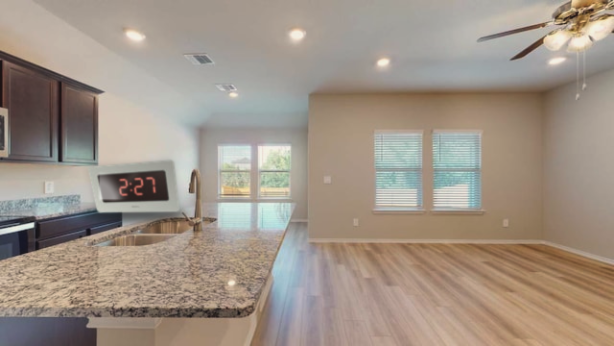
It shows 2,27
